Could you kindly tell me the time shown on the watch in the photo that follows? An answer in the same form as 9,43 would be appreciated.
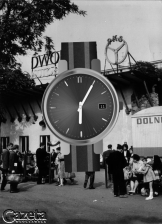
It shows 6,05
